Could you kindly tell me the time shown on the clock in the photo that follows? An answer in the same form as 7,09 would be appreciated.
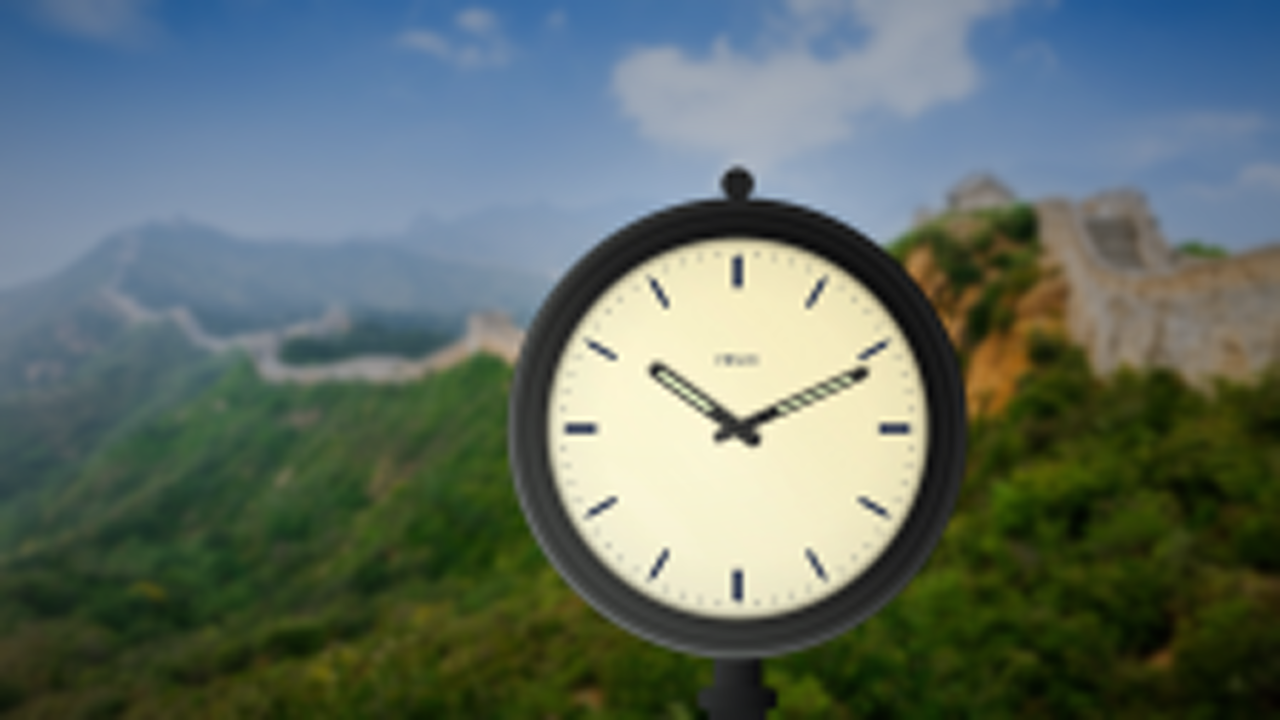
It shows 10,11
